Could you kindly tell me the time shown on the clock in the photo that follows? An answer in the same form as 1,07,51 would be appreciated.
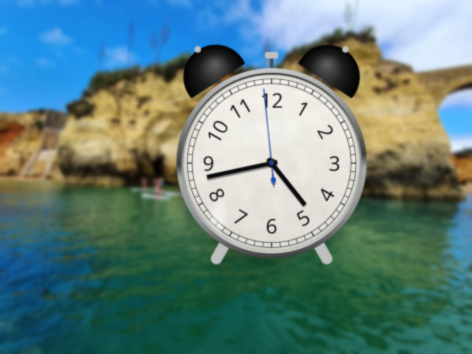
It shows 4,42,59
